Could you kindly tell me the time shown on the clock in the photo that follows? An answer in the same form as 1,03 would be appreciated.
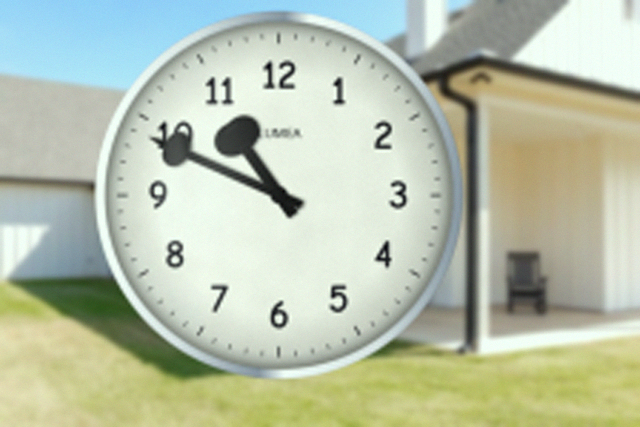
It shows 10,49
